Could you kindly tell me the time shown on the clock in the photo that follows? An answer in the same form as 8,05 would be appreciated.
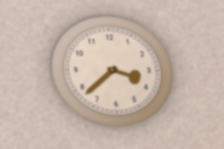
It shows 3,38
